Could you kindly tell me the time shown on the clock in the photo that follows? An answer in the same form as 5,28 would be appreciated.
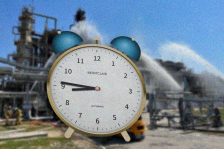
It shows 8,46
